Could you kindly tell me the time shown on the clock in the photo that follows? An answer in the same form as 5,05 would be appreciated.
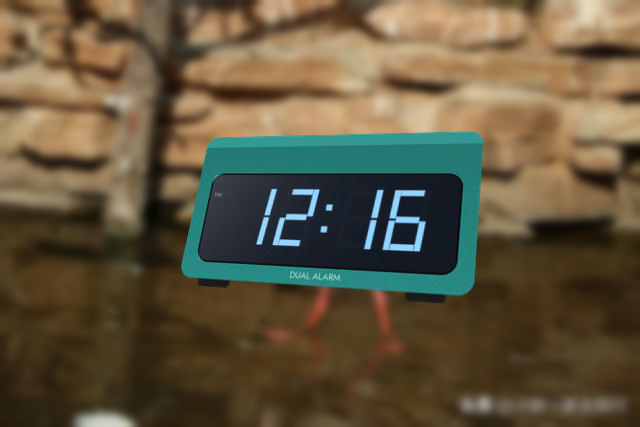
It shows 12,16
